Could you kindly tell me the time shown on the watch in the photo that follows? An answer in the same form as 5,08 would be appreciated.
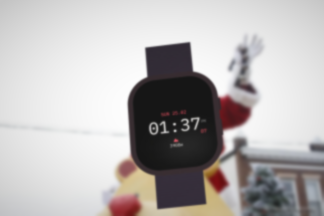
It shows 1,37
